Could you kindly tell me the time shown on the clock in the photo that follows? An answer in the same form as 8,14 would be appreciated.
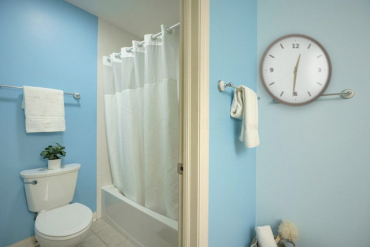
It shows 12,31
